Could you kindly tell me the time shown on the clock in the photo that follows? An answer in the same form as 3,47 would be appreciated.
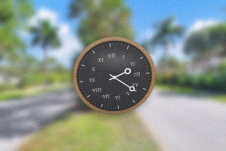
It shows 2,22
